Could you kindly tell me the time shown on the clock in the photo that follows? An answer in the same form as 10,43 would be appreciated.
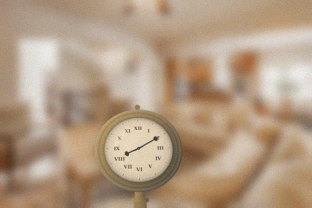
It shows 8,10
